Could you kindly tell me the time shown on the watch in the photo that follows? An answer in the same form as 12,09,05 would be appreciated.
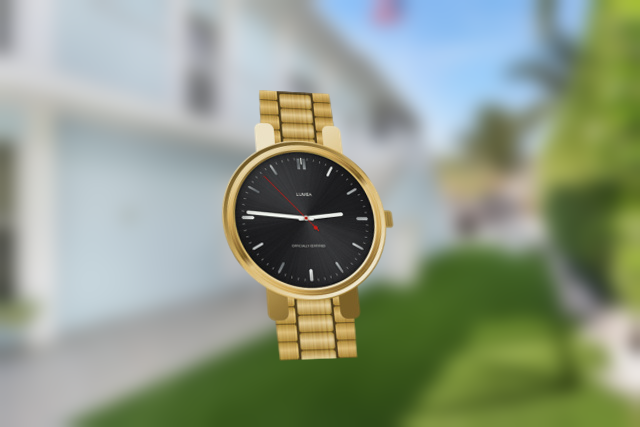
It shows 2,45,53
